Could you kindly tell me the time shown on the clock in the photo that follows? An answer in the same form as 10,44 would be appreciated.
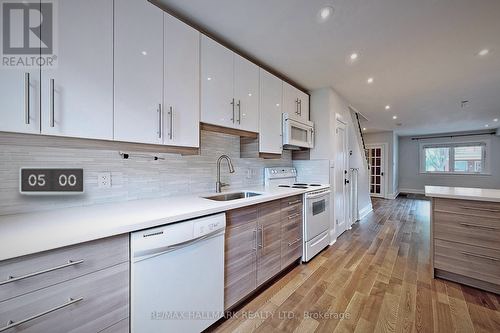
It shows 5,00
